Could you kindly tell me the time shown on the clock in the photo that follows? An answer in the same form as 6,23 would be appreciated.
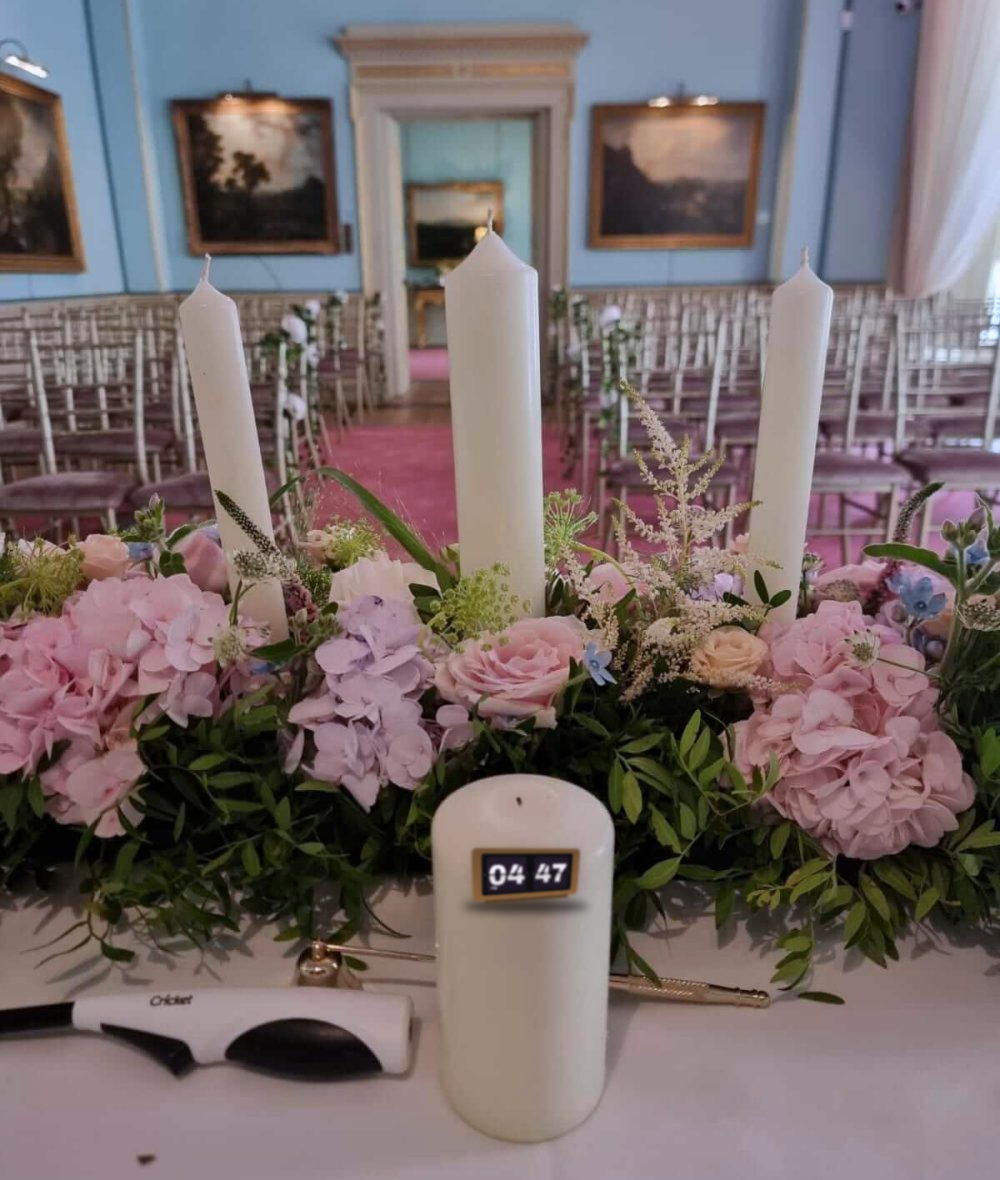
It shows 4,47
